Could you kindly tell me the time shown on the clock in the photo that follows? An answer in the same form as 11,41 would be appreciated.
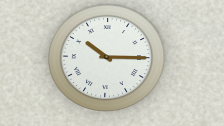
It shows 10,15
